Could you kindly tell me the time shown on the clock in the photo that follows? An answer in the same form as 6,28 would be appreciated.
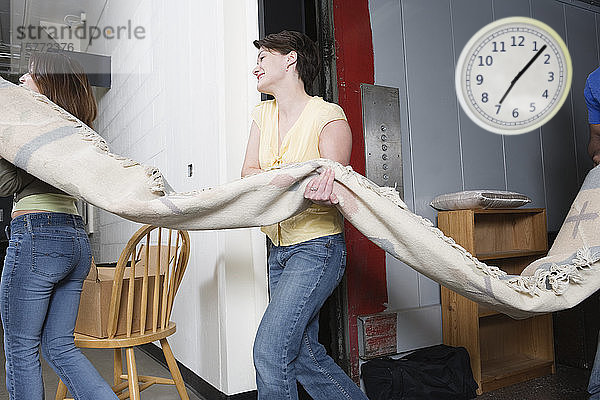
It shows 7,07
